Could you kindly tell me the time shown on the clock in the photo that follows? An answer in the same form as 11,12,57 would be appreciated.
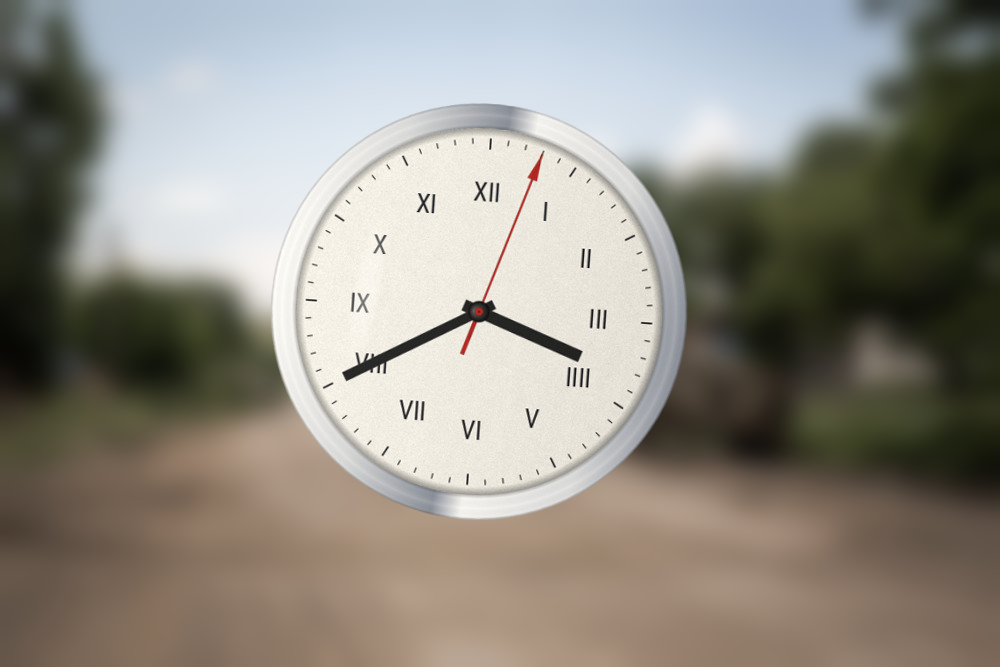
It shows 3,40,03
